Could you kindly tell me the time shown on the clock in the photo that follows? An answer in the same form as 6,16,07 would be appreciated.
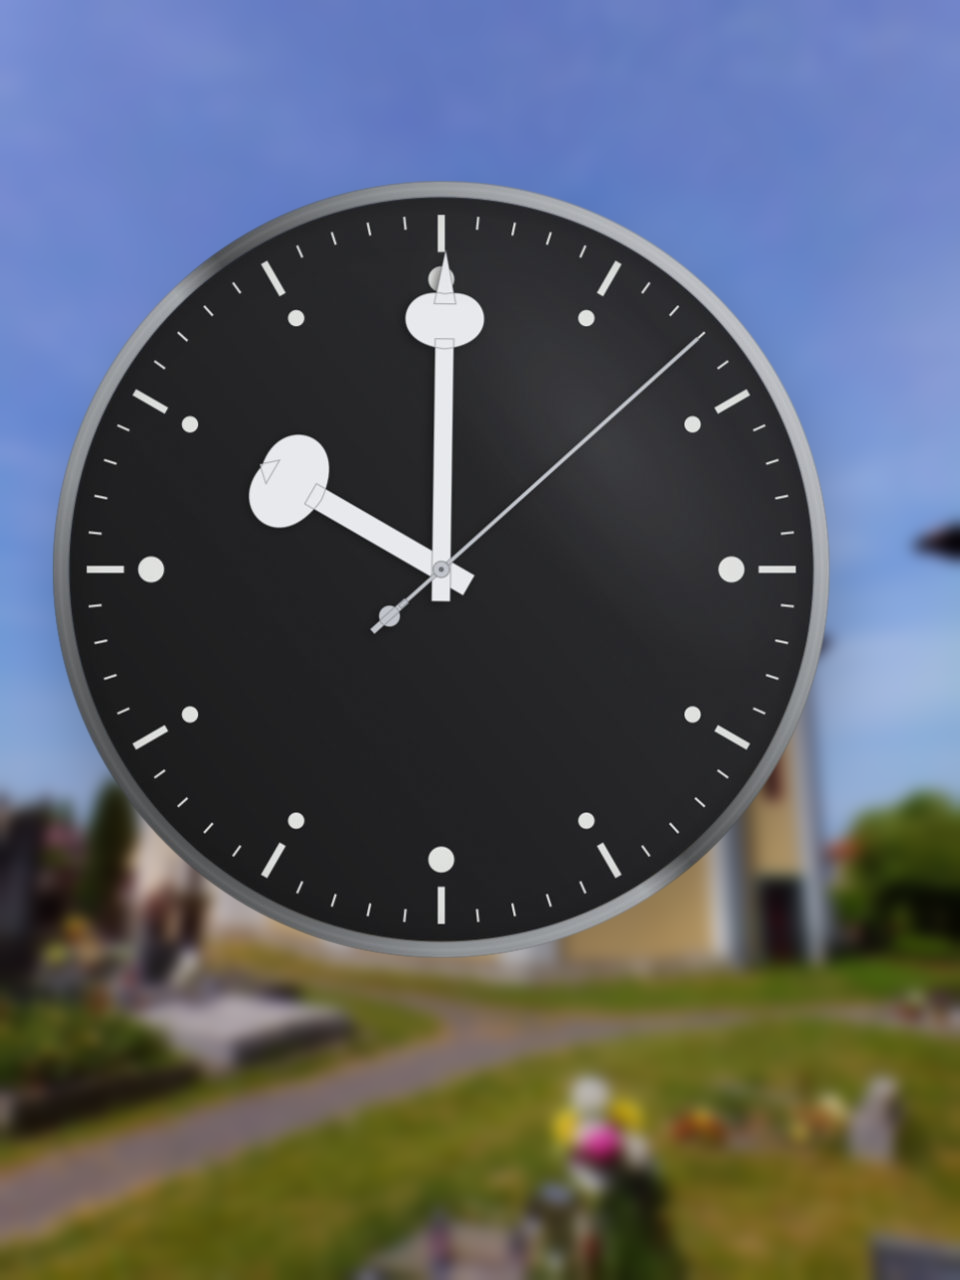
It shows 10,00,08
